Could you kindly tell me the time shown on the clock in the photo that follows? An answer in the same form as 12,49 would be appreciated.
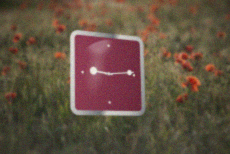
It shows 9,14
